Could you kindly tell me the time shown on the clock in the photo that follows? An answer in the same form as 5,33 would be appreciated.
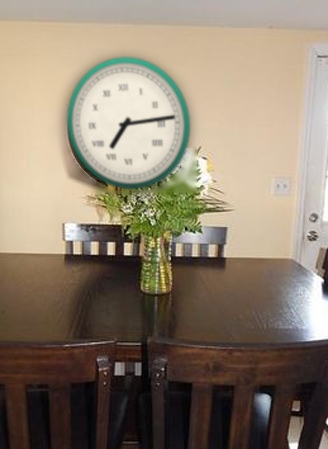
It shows 7,14
